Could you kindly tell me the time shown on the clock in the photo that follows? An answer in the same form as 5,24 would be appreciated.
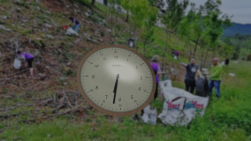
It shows 6,32
